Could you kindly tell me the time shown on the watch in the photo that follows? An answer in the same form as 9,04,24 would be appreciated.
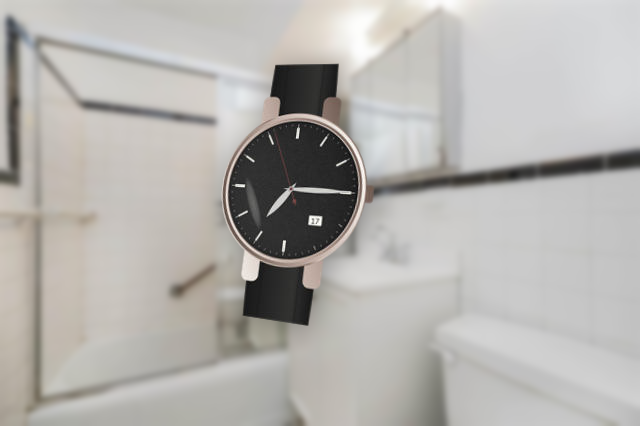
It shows 7,14,56
